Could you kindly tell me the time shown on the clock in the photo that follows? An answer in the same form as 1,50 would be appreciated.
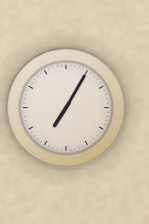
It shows 7,05
